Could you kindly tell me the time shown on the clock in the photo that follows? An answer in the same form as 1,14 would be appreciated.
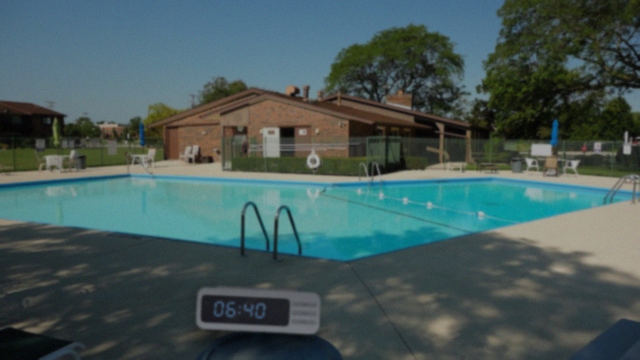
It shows 6,40
